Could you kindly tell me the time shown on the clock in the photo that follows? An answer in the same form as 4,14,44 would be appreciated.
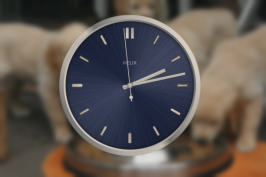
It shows 2,12,59
